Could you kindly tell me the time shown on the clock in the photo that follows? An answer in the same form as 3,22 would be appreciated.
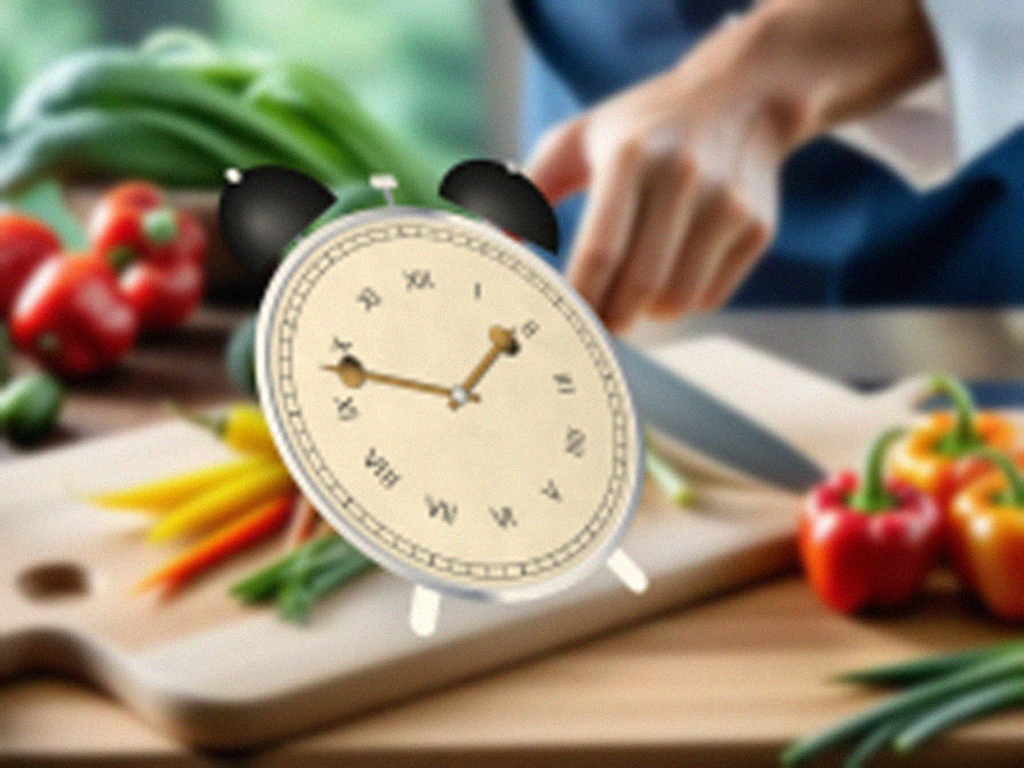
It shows 1,48
